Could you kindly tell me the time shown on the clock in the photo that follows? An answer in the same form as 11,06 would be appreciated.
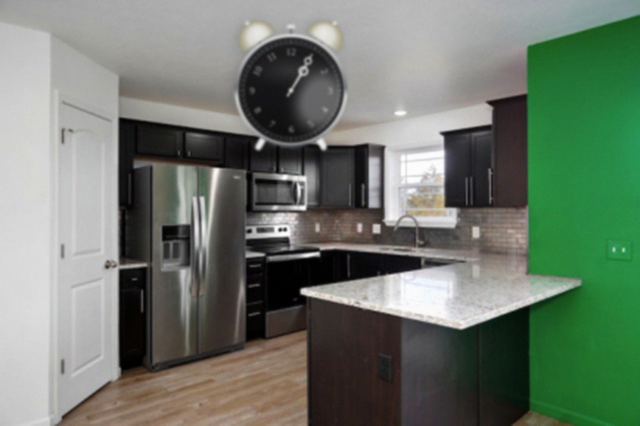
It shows 1,05
